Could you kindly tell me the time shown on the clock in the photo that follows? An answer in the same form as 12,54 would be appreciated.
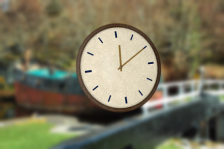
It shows 12,10
